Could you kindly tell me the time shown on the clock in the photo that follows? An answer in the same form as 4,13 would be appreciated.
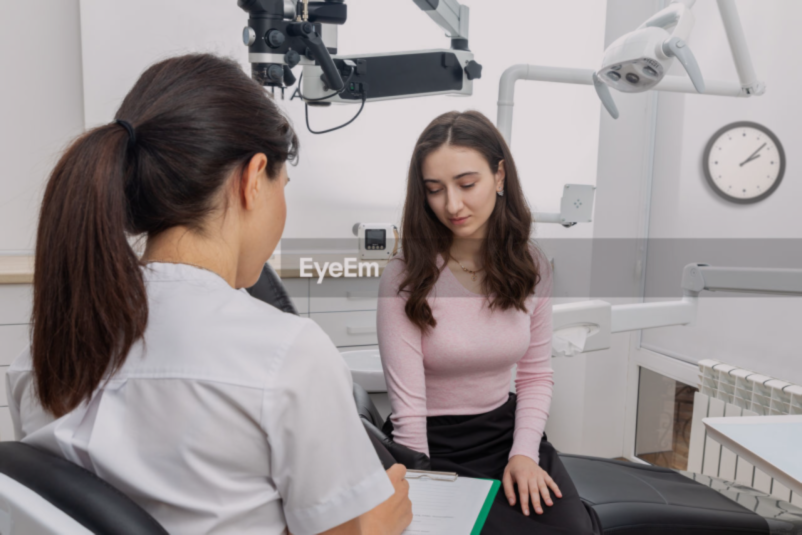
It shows 2,08
